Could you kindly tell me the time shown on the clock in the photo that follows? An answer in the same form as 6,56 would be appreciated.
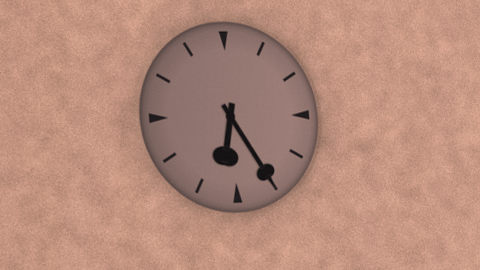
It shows 6,25
